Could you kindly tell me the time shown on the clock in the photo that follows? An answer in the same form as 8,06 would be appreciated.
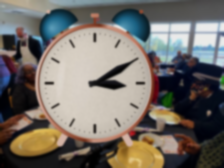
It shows 3,10
